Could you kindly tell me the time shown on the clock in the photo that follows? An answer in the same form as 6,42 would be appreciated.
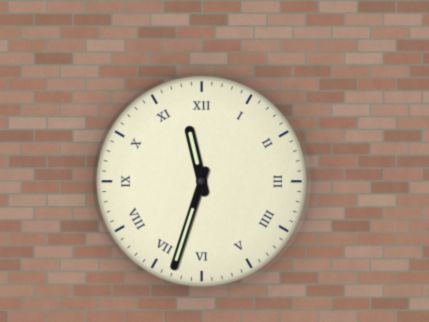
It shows 11,33
